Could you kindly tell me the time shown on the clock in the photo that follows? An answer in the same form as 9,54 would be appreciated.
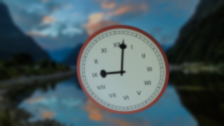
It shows 9,02
